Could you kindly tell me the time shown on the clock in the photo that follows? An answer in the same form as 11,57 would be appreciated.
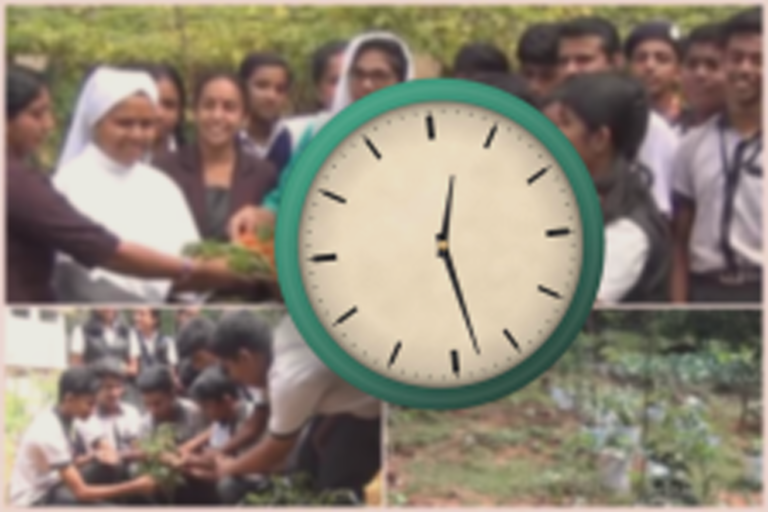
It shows 12,28
